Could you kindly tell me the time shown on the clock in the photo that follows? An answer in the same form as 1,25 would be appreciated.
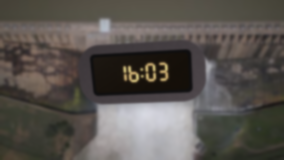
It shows 16,03
